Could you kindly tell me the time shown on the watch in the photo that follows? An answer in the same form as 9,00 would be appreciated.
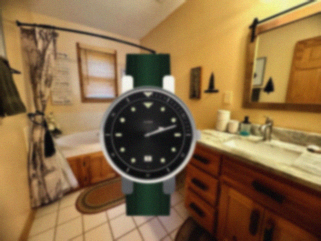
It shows 2,12
